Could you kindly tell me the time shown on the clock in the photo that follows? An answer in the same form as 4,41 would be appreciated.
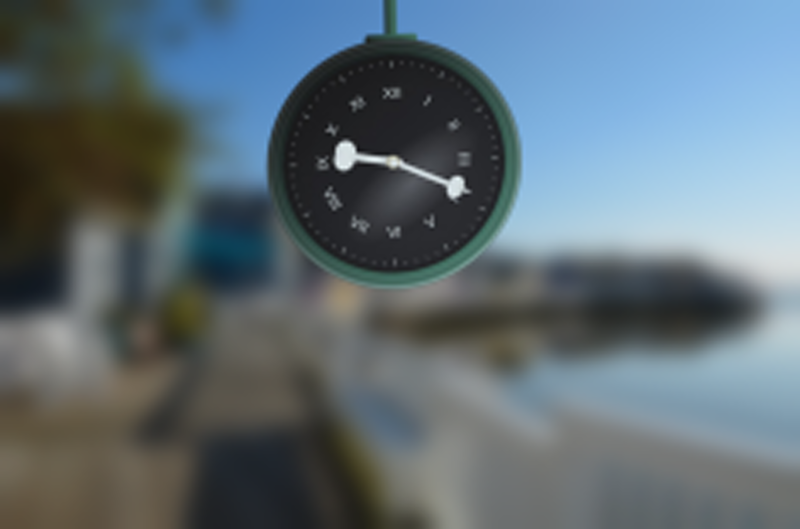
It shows 9,19
